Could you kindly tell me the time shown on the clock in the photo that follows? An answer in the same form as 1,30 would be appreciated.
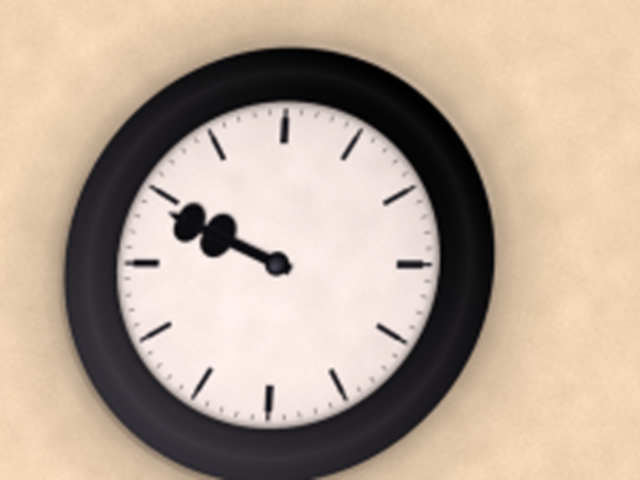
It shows 9,49
